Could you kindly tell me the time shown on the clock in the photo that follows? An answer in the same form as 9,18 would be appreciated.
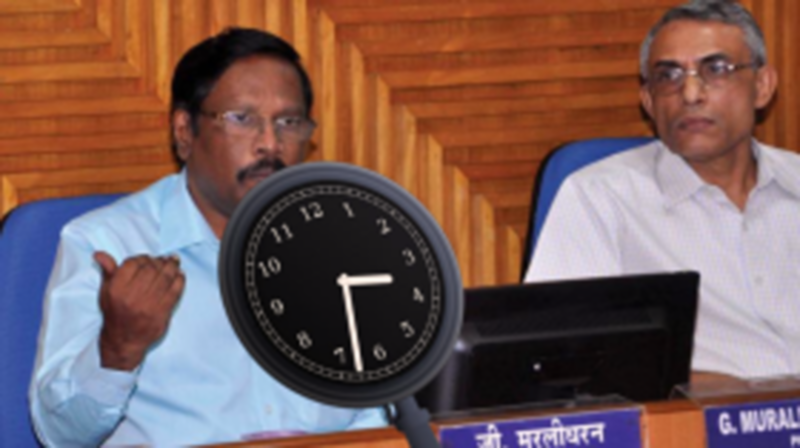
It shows 3,33
